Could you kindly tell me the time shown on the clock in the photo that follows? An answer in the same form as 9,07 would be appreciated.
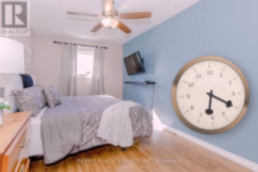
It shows 6,20
